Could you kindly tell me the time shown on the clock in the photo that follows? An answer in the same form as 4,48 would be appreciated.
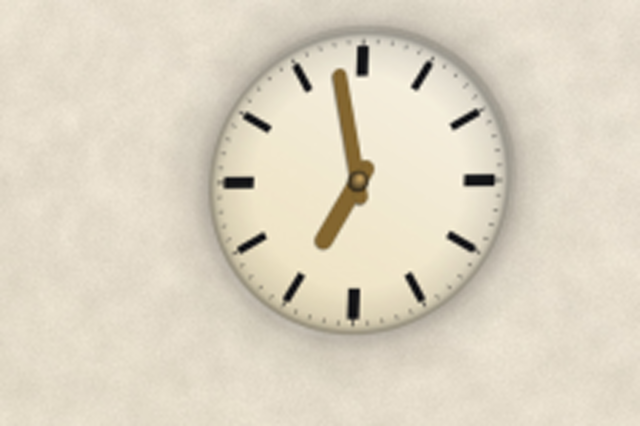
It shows 6,58
